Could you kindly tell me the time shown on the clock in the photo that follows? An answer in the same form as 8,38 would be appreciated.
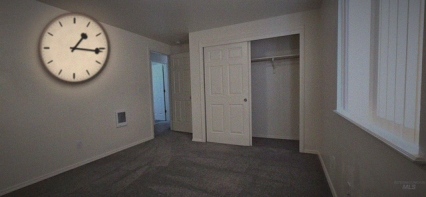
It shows 1,16
